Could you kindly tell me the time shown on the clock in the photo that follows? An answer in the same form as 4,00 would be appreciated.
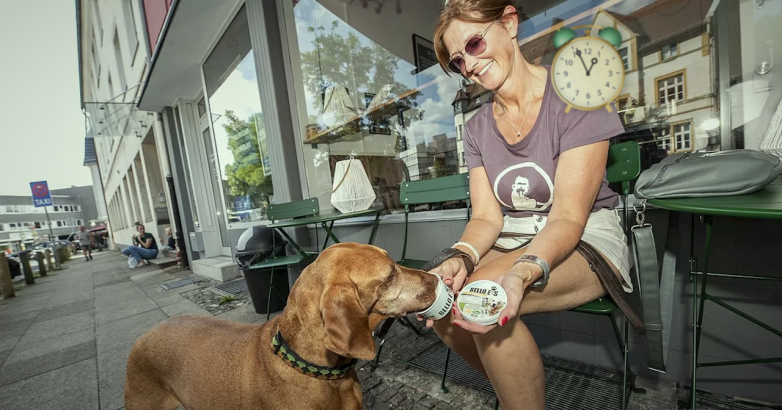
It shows 12,56
